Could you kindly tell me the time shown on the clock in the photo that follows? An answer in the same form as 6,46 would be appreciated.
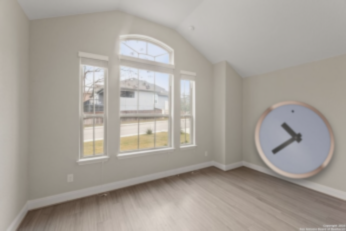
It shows 10,40
